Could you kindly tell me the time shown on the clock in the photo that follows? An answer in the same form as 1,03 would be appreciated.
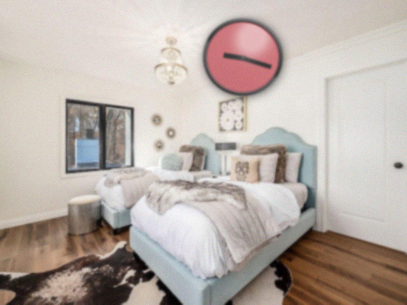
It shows 9,18
